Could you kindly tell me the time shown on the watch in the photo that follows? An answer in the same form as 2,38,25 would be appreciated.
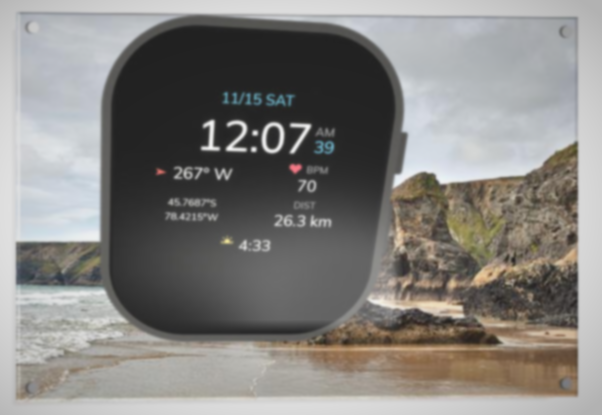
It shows 12,07,39
